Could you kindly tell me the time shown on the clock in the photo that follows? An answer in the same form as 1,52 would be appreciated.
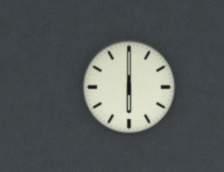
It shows 6,00
